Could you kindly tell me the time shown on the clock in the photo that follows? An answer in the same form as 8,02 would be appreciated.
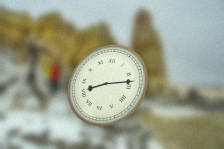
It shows 8,13
